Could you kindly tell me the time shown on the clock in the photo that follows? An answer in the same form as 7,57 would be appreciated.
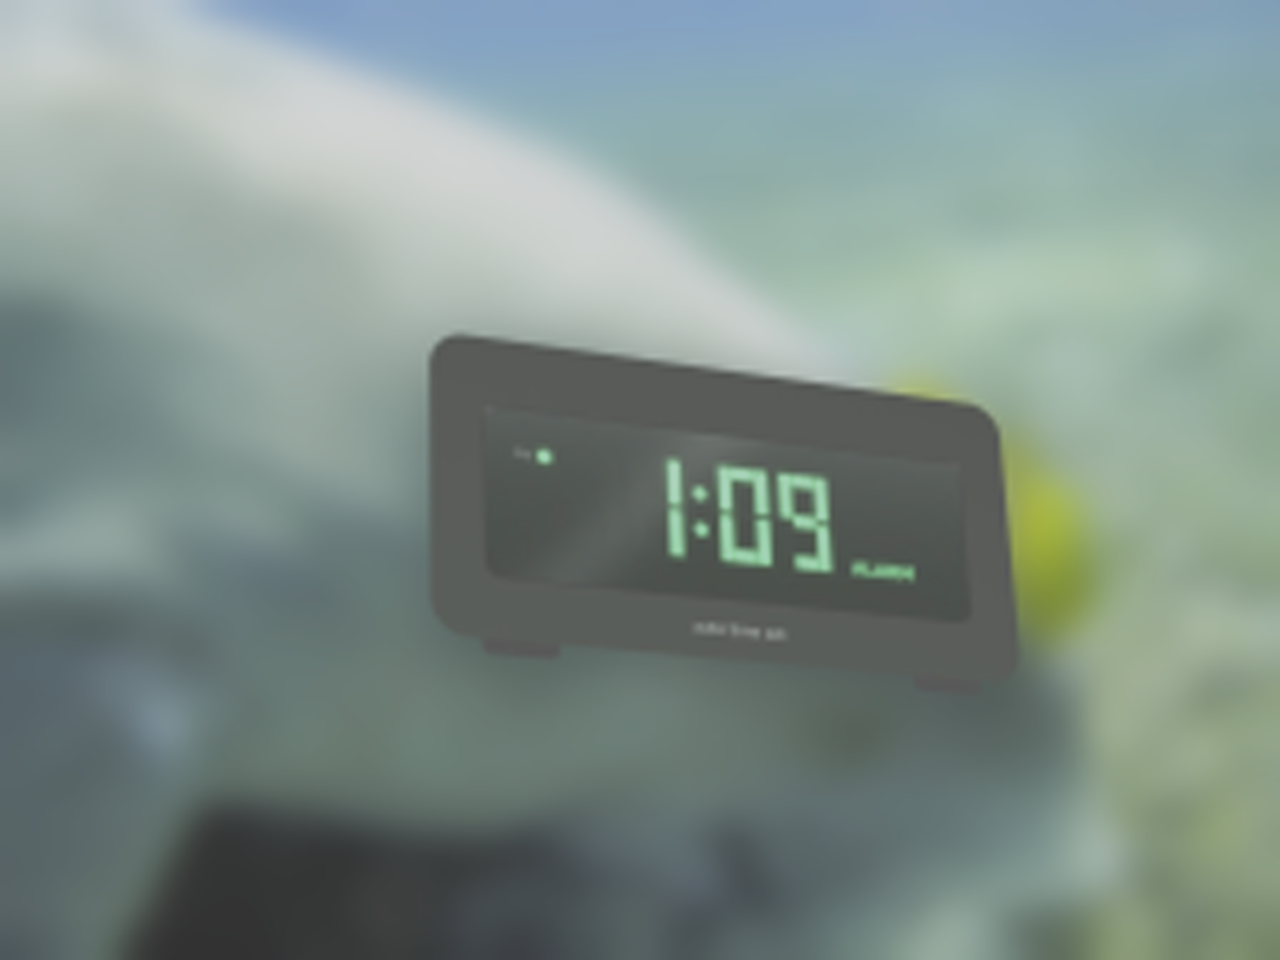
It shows 1,09
